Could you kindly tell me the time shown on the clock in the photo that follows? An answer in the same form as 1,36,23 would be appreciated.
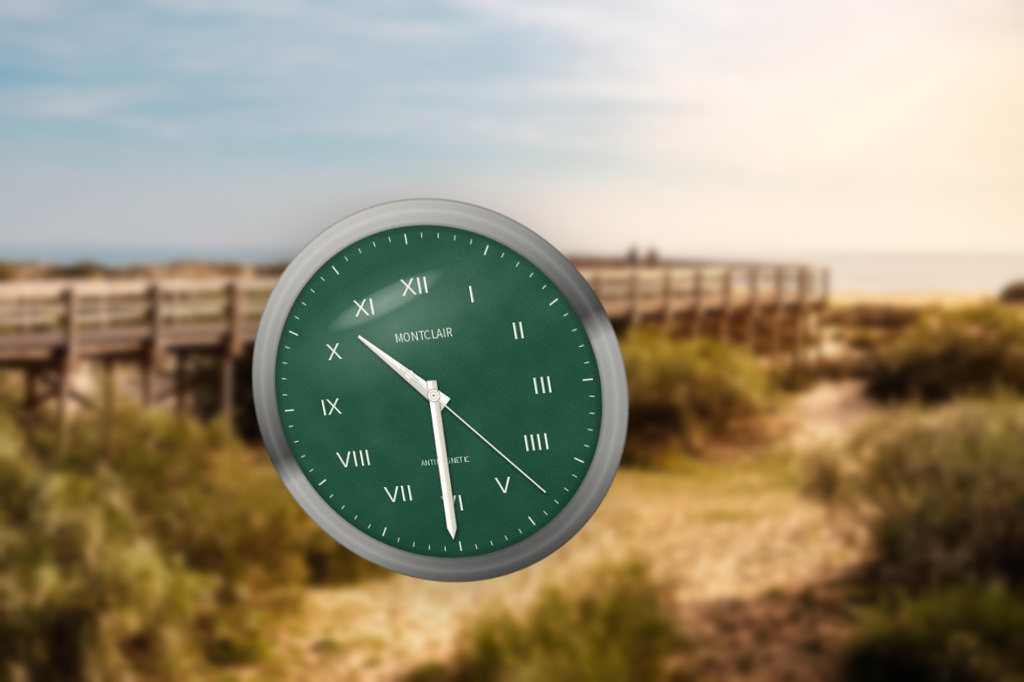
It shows 10,30,23
